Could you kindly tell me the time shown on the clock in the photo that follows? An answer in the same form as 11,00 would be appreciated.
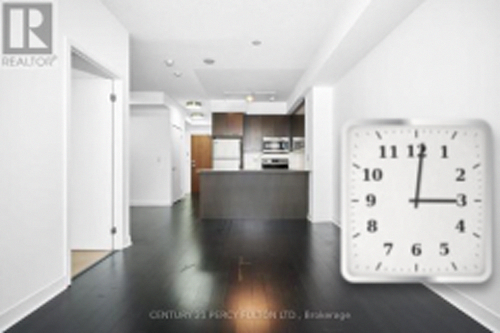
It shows 3,01
